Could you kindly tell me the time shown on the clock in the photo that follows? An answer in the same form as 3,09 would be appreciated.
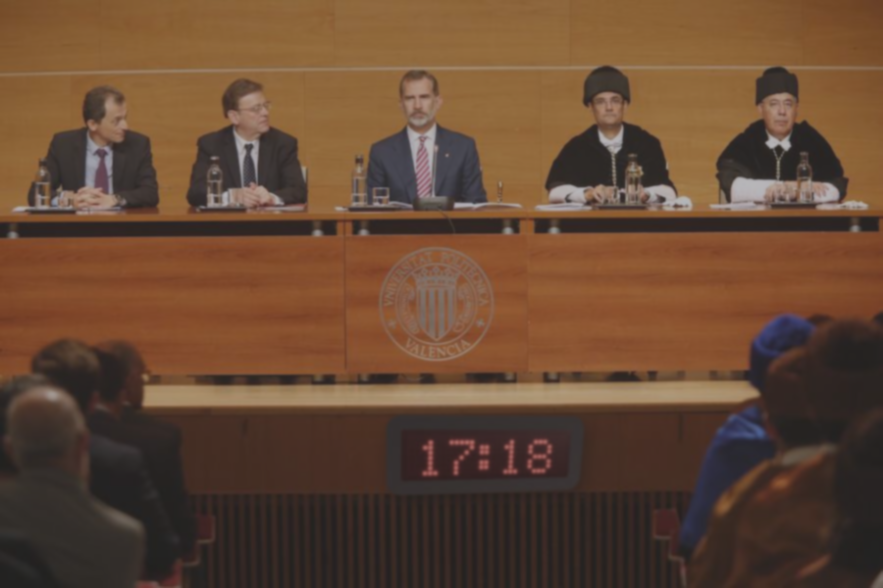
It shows 17,18
